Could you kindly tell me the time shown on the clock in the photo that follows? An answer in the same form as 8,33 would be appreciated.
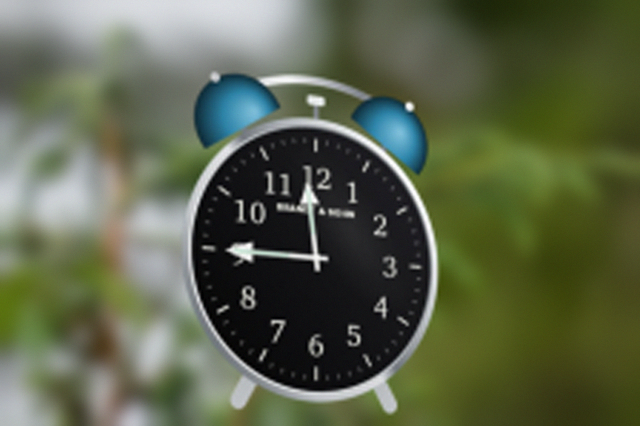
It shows 11,45
